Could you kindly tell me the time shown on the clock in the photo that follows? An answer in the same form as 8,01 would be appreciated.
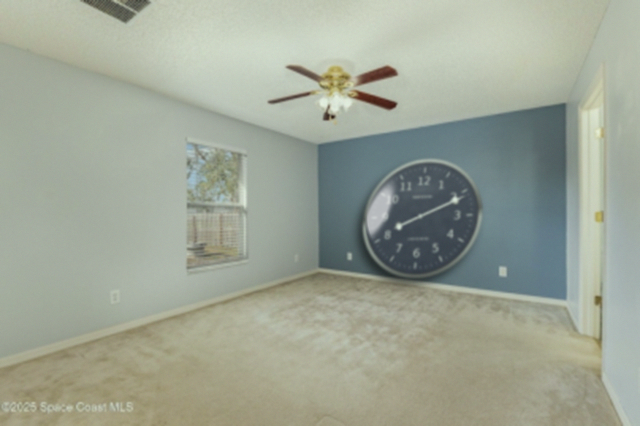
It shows 8,11
